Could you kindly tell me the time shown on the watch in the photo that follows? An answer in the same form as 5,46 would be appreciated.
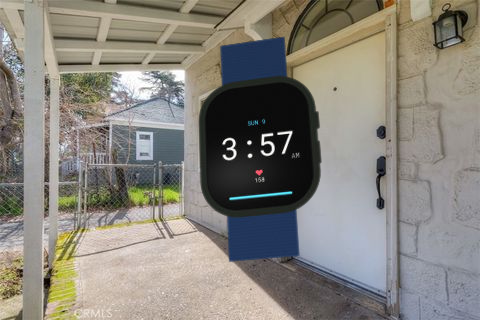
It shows 3,57
